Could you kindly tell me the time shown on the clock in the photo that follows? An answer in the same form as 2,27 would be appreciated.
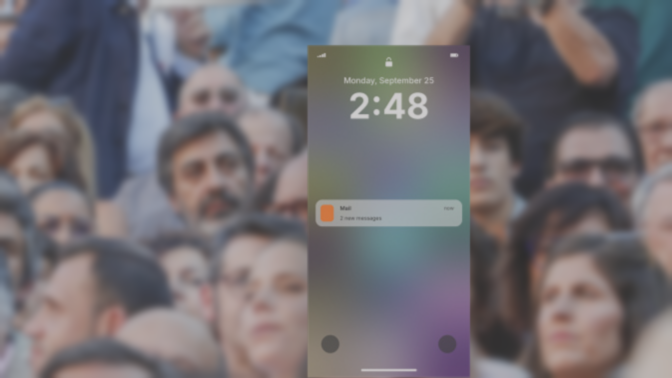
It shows 2,48
